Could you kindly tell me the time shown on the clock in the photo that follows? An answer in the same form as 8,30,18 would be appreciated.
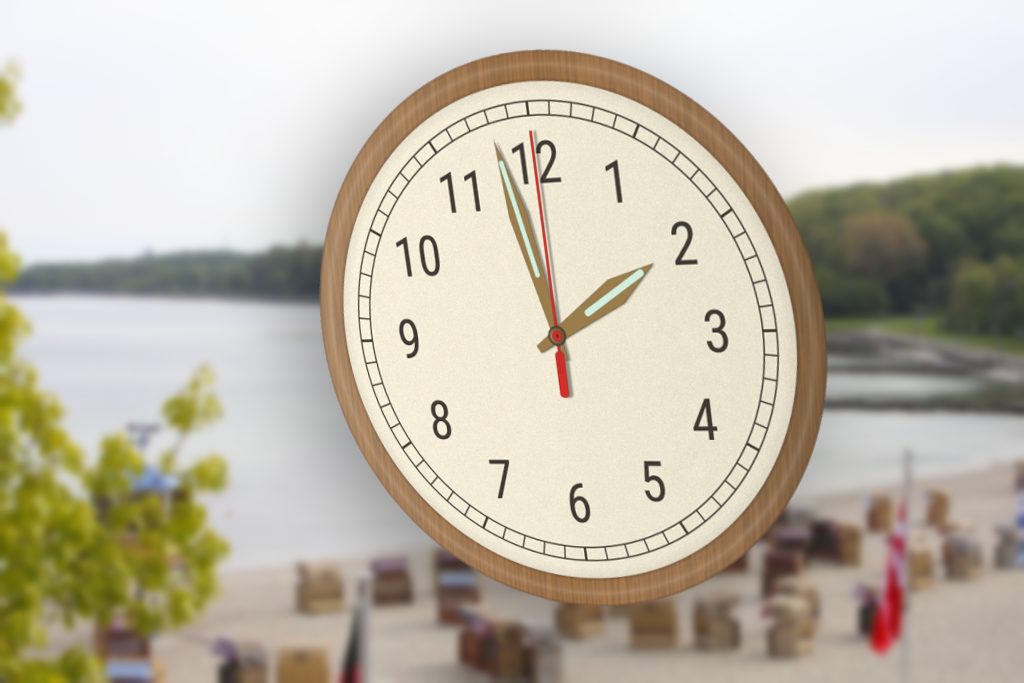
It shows 1,58,00
